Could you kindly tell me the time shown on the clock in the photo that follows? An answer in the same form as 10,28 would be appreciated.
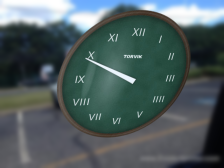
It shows 9,49
